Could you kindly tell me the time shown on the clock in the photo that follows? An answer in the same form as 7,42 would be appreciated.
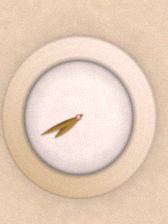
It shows 7,41
